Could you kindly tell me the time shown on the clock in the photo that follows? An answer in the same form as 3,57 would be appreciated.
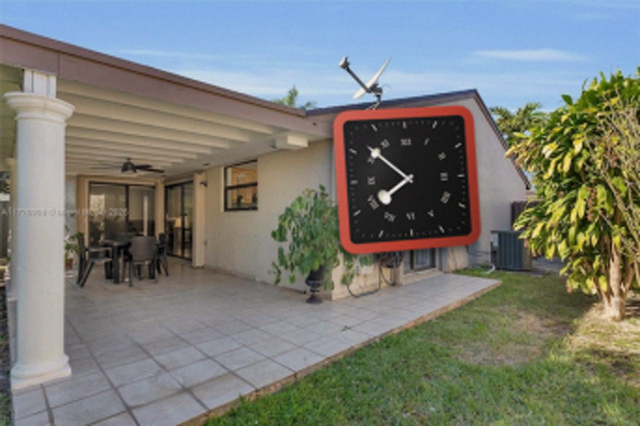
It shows 7,52
